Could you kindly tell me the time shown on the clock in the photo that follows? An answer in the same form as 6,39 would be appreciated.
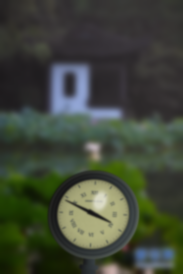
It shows 3,49
